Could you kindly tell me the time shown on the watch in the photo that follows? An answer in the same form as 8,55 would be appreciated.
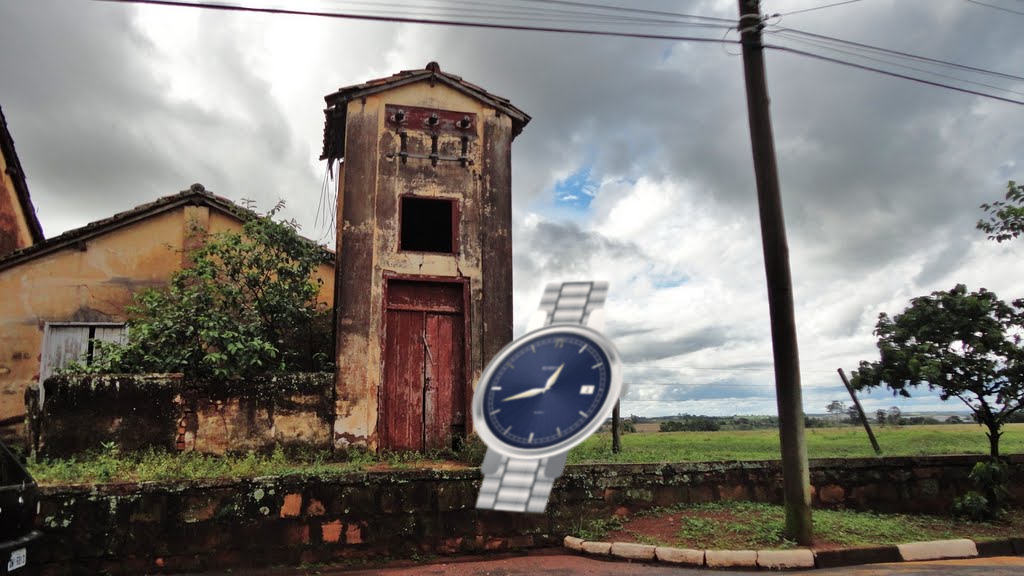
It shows 12,42
